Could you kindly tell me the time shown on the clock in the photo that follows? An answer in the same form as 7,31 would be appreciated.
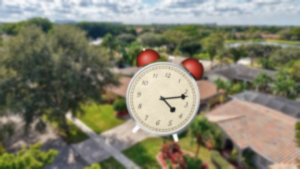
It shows 4,12
